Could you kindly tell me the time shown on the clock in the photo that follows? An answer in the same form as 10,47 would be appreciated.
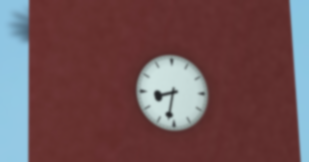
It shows 8,32
